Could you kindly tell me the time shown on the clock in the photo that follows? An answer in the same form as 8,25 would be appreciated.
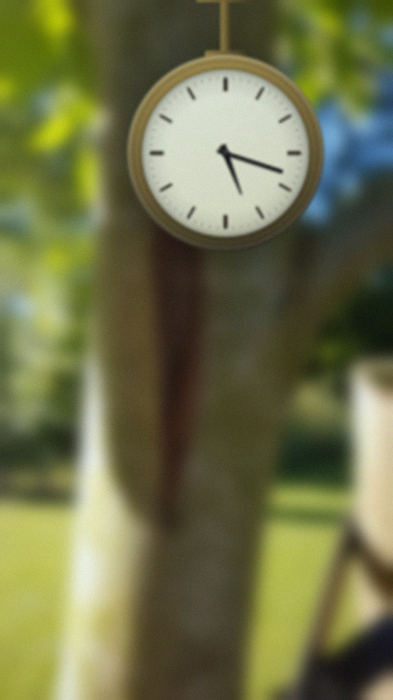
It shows 5,18
